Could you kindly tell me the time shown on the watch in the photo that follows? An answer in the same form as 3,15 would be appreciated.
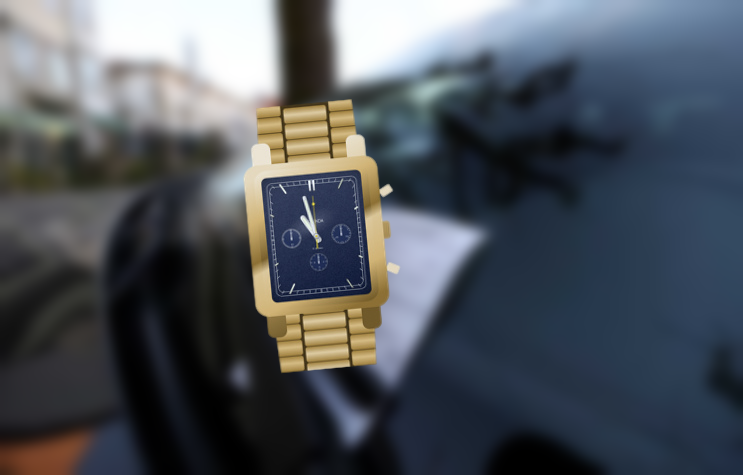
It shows 10,58
